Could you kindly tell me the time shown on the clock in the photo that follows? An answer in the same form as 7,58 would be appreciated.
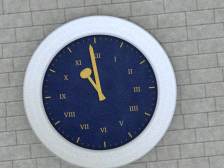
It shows 10,59
